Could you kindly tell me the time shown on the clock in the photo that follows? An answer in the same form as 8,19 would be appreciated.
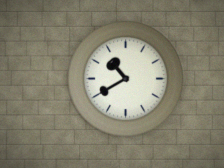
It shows 10,40
